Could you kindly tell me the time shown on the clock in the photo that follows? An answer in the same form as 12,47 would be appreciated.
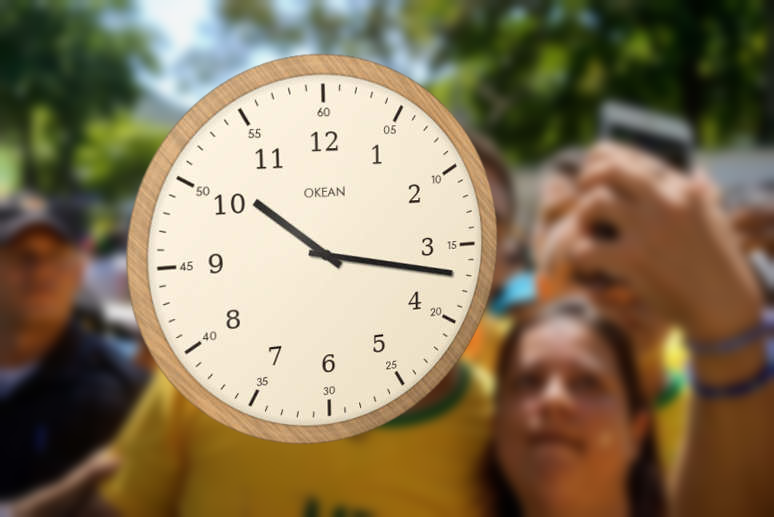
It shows 10,17
